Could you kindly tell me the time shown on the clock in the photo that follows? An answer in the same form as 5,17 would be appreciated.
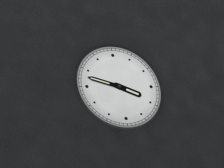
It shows 3,48
